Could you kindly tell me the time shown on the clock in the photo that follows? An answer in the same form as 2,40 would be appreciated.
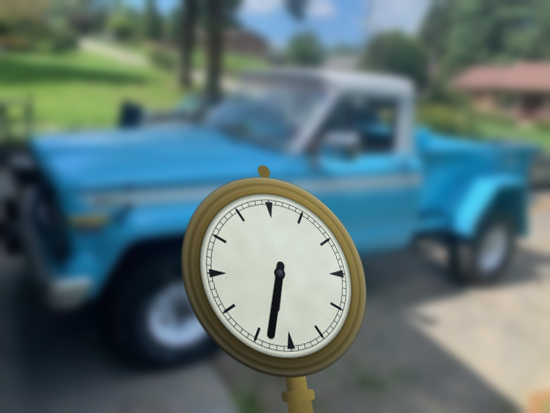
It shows 6,33
